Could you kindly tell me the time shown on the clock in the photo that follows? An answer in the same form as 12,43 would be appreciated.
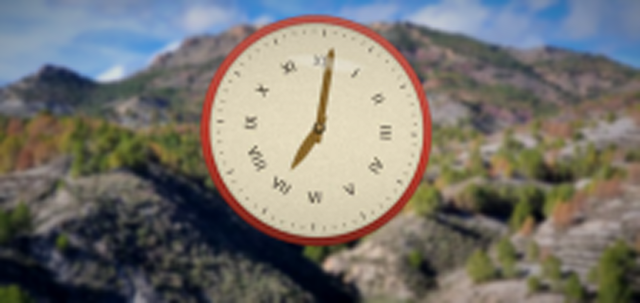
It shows 7,01
